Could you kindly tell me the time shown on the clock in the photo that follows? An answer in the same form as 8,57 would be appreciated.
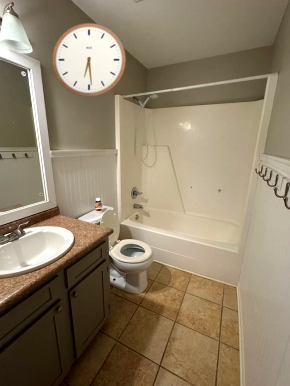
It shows 6,29
